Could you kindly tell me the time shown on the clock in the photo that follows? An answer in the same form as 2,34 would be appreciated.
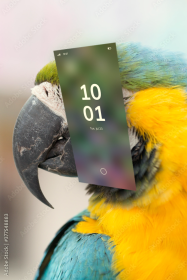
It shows 10,01
